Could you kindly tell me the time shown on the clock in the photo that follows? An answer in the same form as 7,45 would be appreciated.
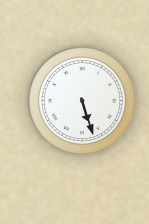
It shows 5,27
